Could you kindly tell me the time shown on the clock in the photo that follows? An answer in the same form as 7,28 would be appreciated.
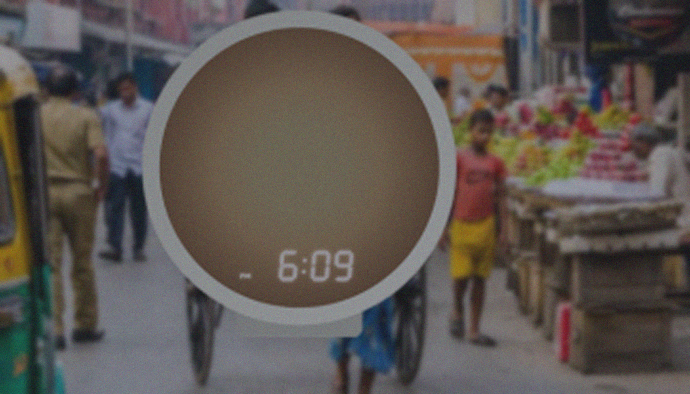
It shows 6,09
